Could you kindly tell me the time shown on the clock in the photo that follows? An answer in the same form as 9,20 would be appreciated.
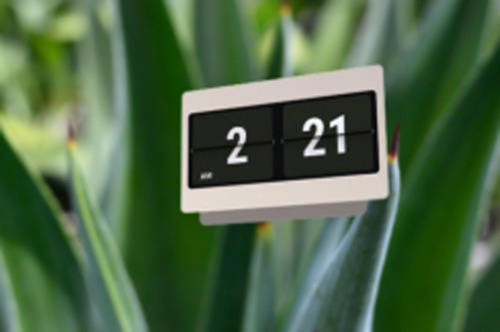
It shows 2,21
